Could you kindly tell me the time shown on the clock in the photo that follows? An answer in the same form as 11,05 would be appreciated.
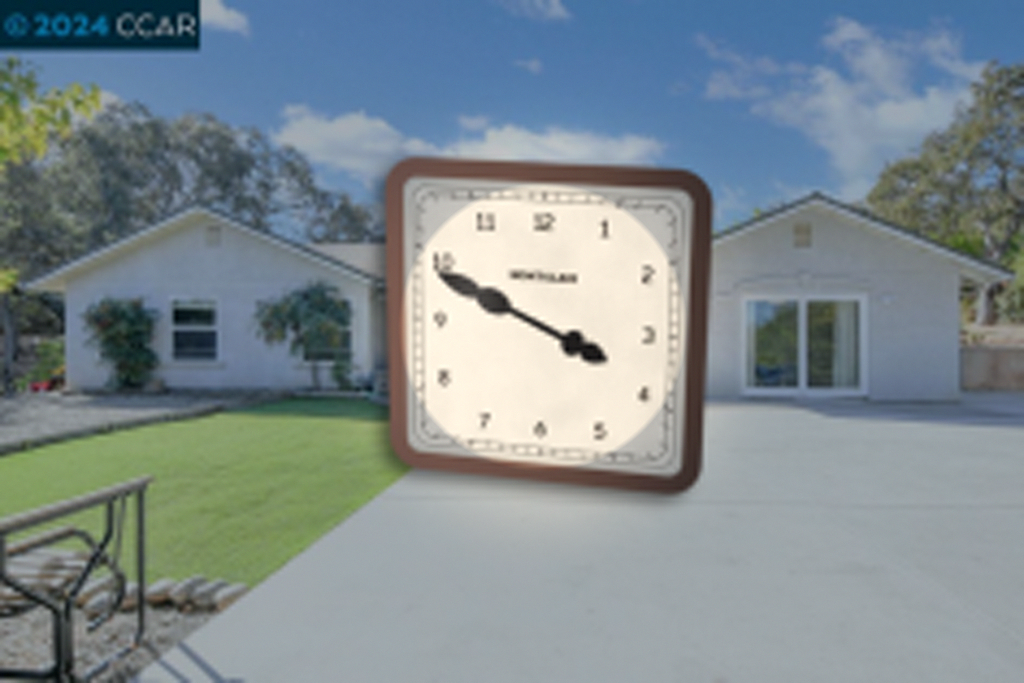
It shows 3,49
